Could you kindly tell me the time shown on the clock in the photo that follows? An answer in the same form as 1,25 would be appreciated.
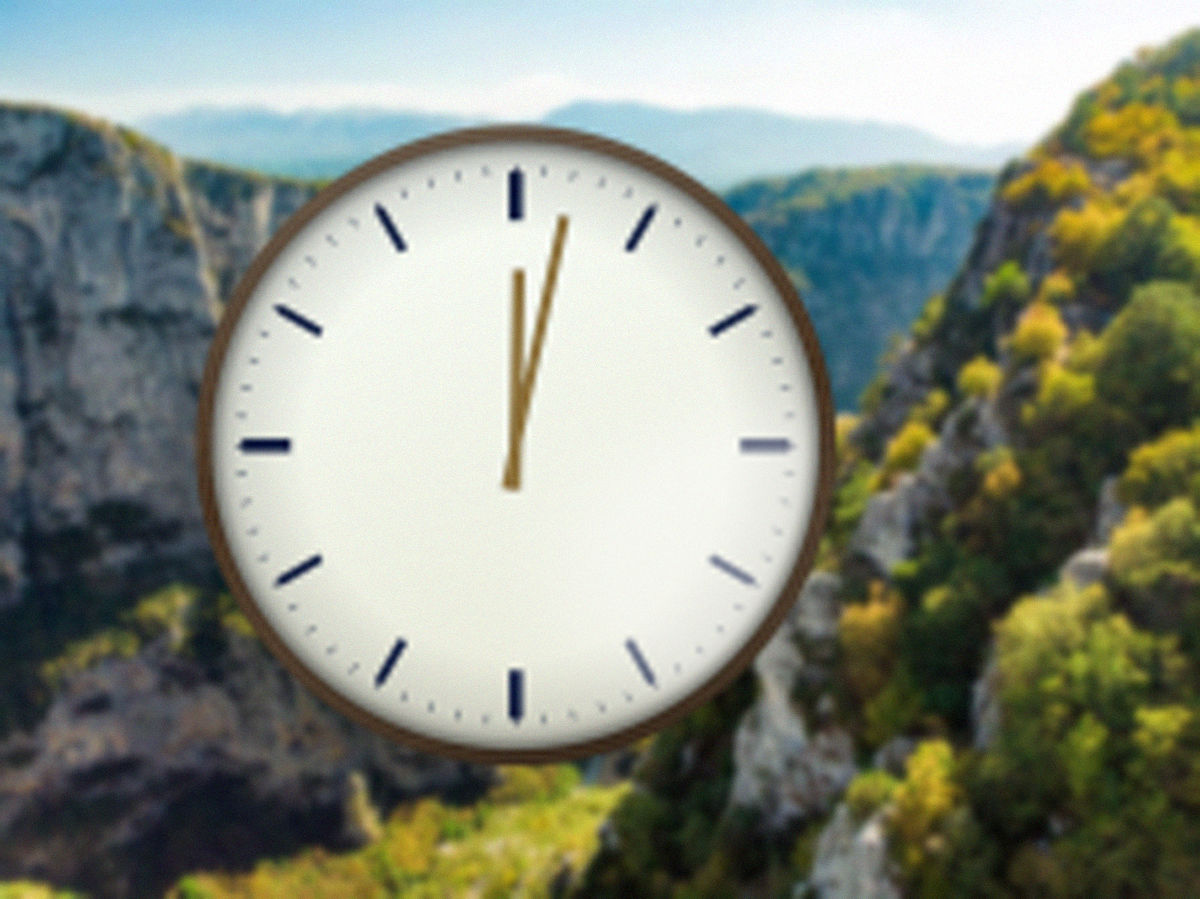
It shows 12,02
